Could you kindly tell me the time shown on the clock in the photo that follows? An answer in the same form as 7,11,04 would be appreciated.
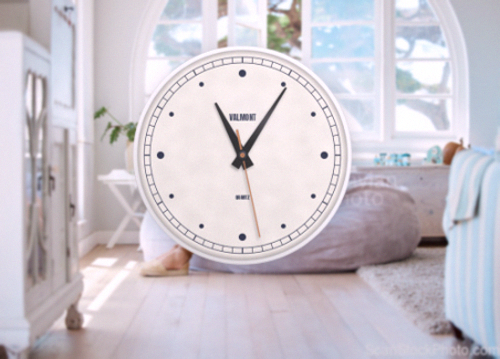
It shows 11,05,28
